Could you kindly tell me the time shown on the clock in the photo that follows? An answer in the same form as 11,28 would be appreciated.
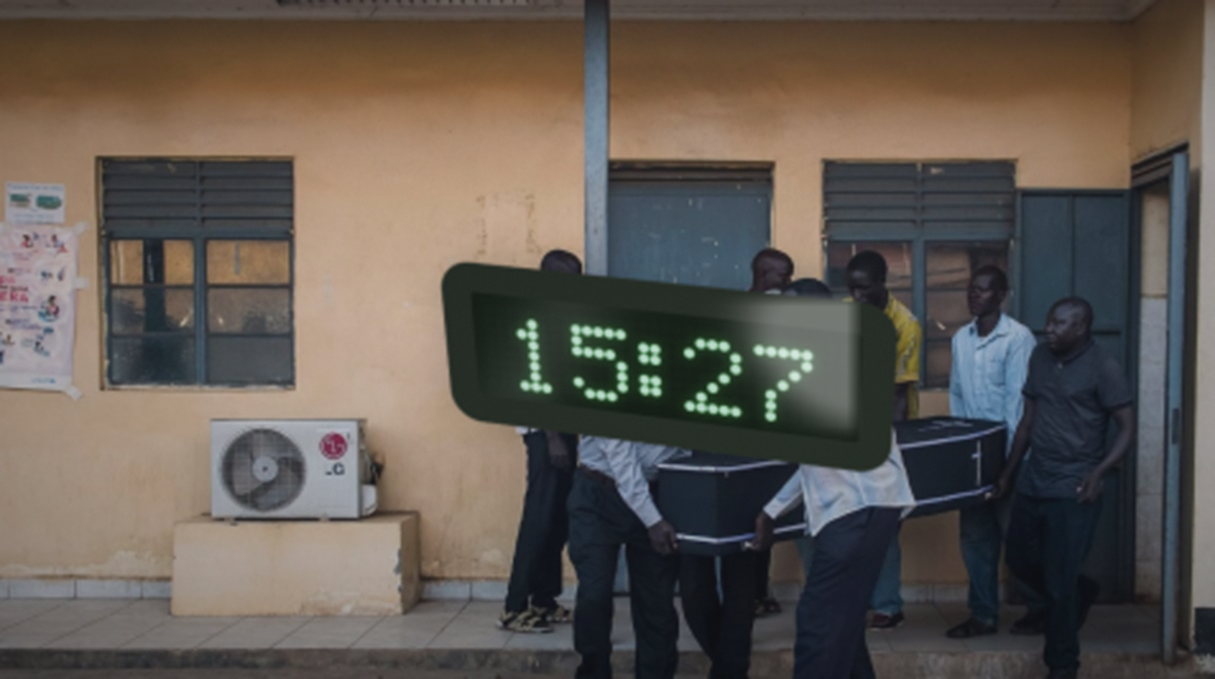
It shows 15,27
